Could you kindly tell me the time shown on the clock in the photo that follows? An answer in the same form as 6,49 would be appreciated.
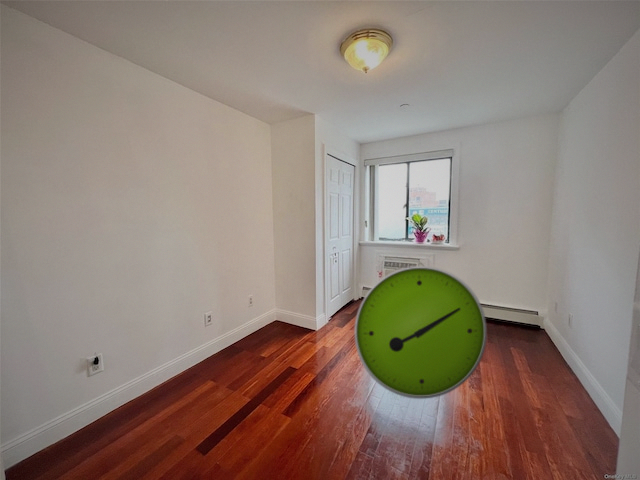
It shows 8,10
